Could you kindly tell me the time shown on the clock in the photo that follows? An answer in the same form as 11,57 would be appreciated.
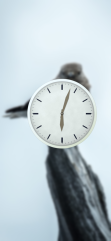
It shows 6,03
